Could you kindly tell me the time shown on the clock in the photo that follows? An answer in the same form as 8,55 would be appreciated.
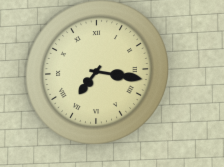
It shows 7,17
